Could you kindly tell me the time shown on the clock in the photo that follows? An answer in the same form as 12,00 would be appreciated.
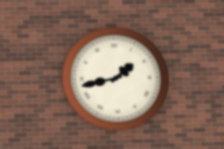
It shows 1,43
